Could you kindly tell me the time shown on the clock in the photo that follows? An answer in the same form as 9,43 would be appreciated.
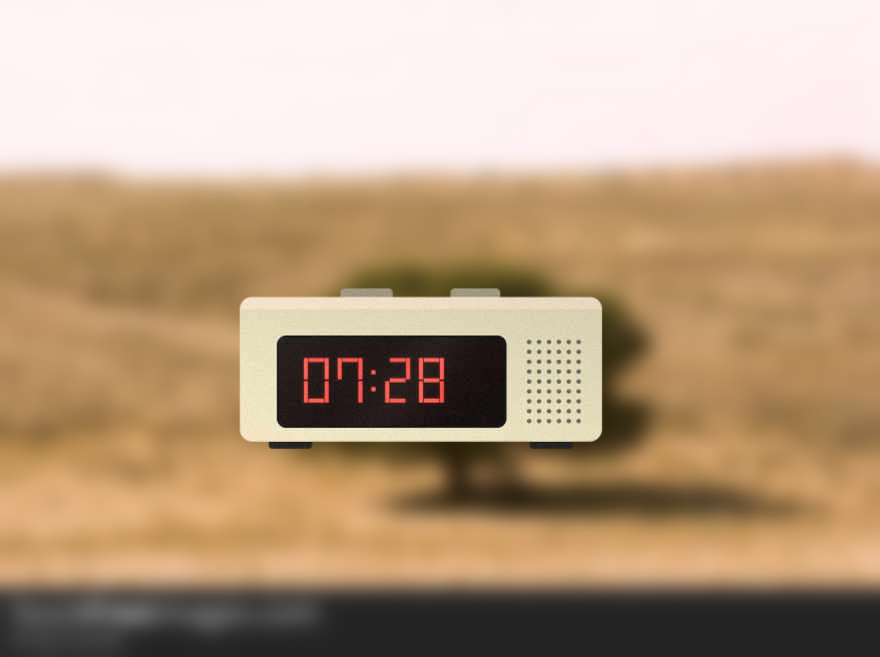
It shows 7,28
